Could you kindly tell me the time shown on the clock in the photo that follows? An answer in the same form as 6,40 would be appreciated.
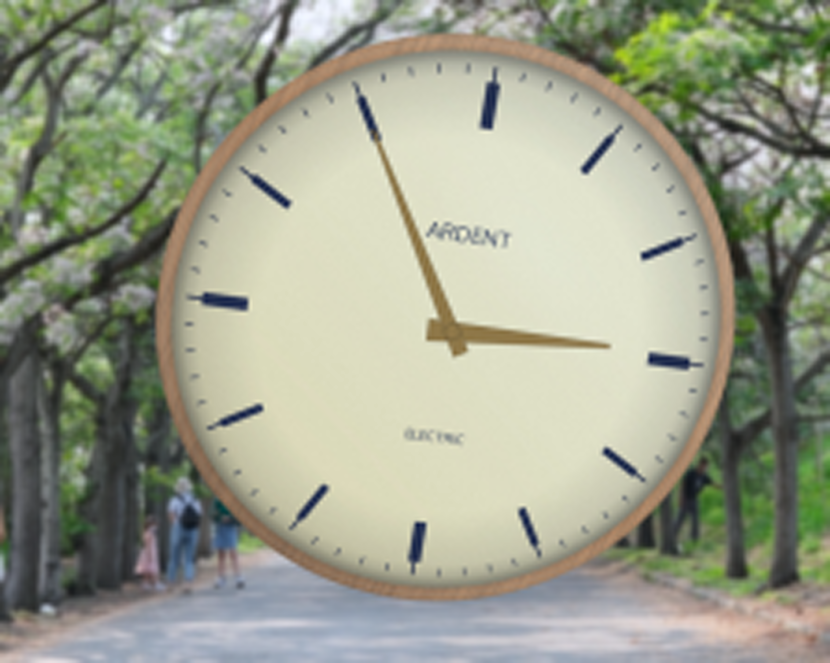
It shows 2,55
